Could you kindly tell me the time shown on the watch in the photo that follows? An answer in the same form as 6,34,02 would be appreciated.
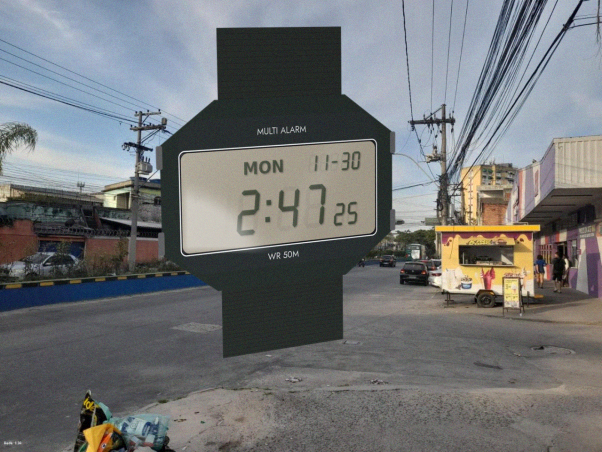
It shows 2,47,25
